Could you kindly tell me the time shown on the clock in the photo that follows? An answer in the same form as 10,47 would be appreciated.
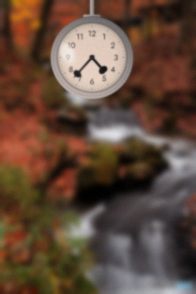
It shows 4,37
